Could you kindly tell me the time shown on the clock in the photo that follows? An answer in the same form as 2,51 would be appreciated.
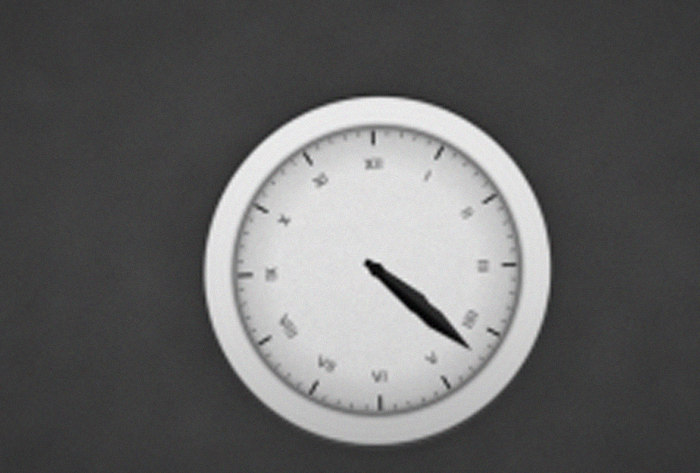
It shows 4,22
